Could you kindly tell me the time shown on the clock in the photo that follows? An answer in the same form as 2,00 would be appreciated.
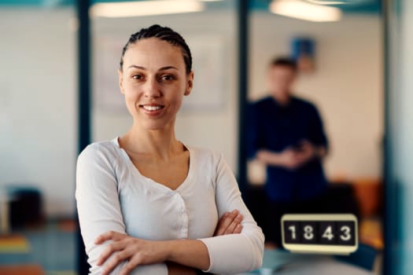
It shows 18,43
